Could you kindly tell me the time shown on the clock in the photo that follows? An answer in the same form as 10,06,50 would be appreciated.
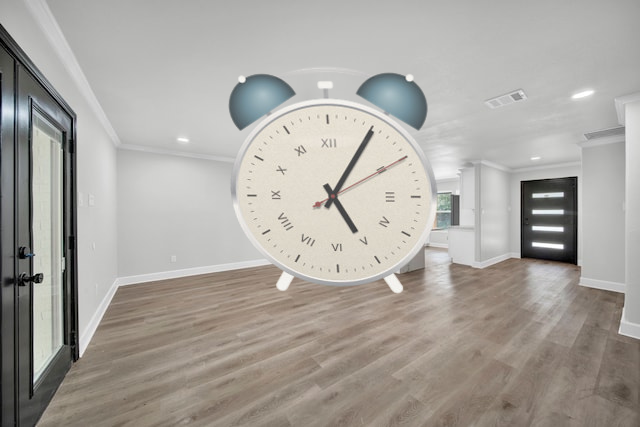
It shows 5,05,10
